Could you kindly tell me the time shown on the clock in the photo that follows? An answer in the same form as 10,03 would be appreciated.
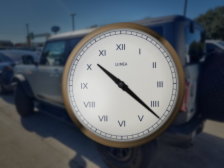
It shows 10,22
